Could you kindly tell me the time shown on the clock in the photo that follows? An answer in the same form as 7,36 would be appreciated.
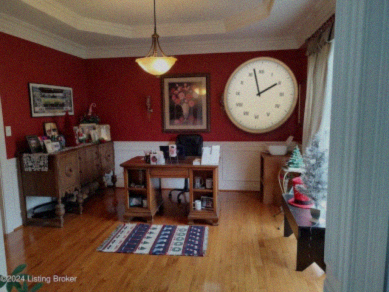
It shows 1,57
